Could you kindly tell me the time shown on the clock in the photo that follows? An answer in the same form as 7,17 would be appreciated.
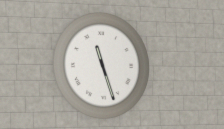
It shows 11,27
